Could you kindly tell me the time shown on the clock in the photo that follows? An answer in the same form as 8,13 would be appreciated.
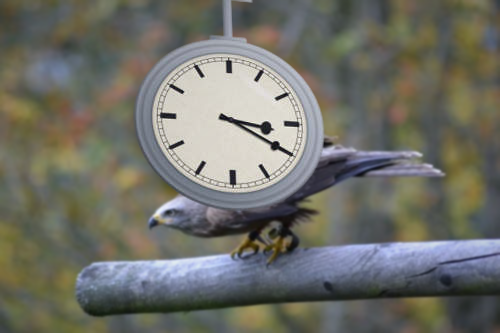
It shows 3,20
